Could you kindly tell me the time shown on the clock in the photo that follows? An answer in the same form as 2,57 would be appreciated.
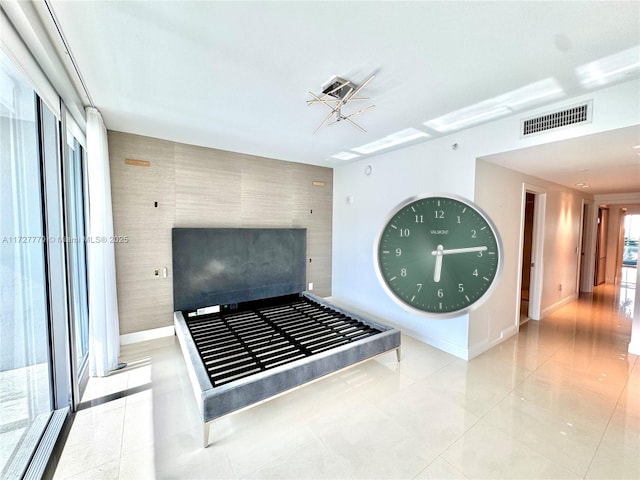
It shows 6,14
